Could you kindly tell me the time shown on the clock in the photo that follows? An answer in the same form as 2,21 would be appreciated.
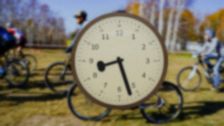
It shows 8,27
